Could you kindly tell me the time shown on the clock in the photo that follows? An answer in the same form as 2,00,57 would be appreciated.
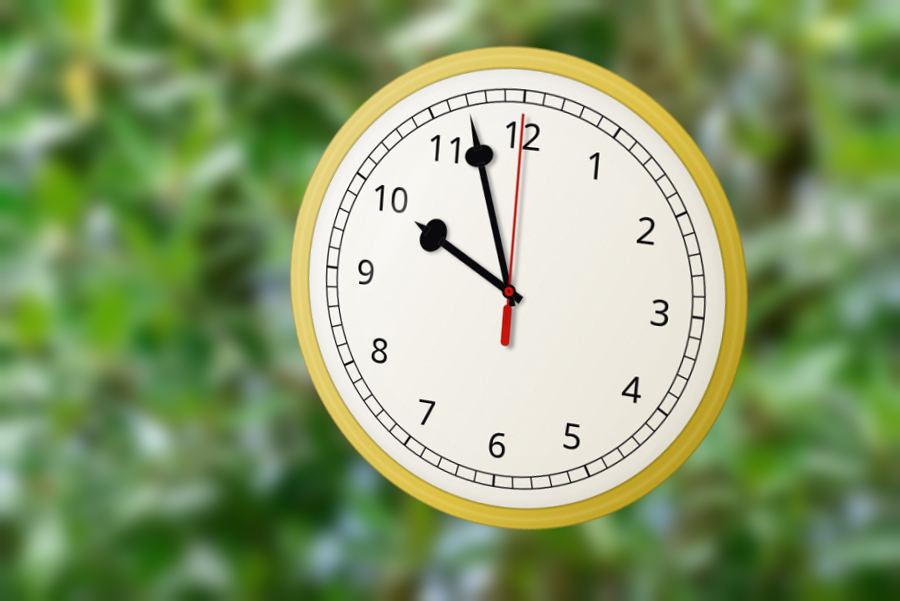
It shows 9,57,00
